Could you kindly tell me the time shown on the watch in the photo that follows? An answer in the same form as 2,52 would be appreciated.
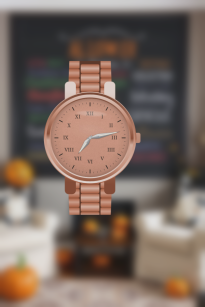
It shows 7,13
